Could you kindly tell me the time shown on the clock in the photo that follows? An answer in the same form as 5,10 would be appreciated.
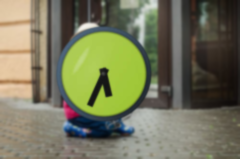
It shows 5,34
